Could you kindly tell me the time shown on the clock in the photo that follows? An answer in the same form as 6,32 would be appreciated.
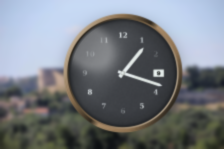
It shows 1,18
